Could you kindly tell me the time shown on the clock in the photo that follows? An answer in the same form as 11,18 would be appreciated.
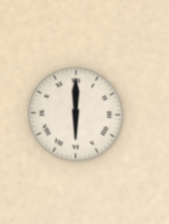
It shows 6,00
